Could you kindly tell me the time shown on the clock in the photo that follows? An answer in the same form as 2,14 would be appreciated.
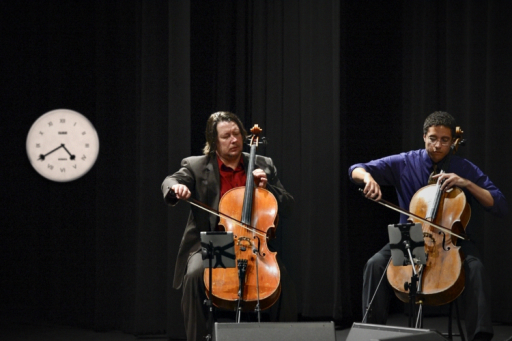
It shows 4,40
